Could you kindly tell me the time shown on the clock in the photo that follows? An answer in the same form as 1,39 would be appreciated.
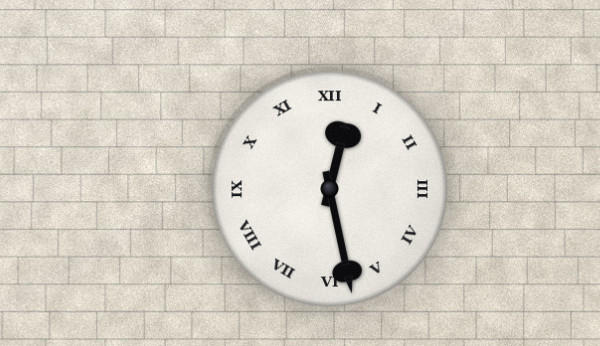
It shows 12,28
